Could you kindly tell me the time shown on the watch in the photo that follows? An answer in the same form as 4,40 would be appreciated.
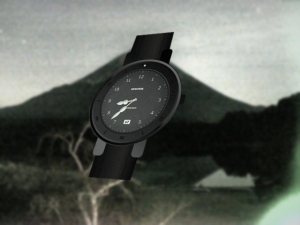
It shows 8,37
